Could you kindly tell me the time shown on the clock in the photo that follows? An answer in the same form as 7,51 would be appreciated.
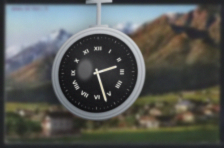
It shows 2,27
